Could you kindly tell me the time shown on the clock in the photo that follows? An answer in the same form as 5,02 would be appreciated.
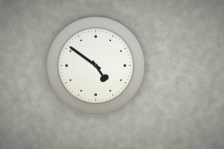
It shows 4,51
